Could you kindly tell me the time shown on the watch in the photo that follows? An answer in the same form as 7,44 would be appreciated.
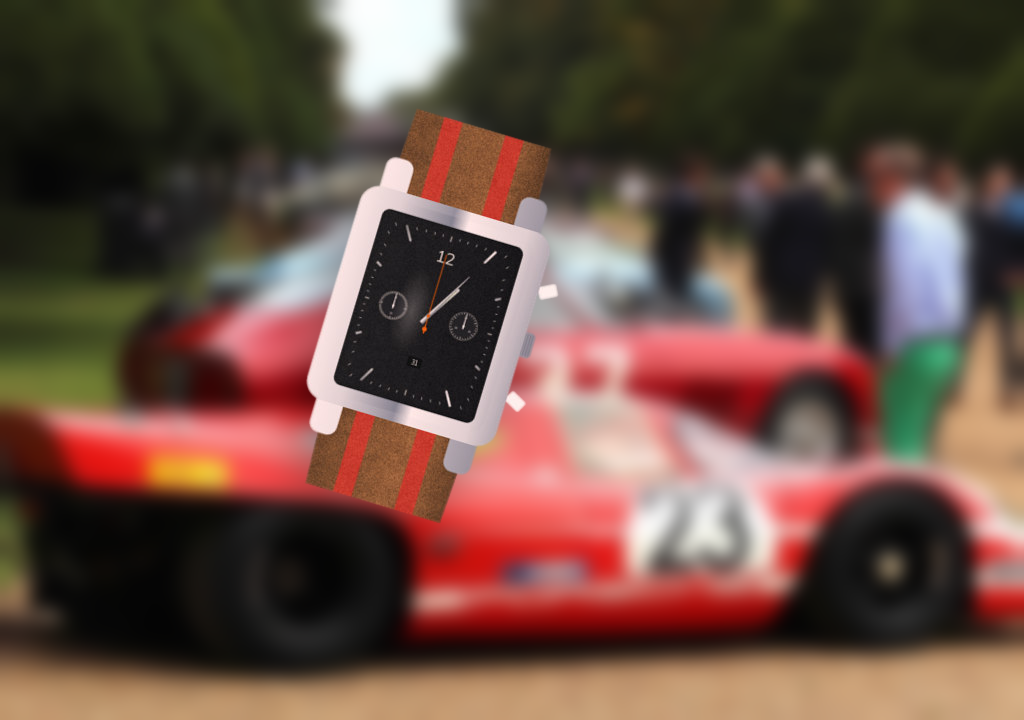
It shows 1,05
